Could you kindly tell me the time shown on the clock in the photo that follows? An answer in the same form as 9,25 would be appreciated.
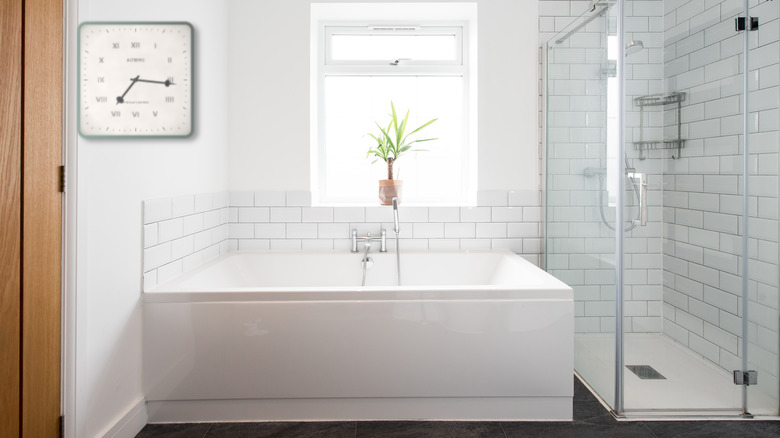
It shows 7,16
